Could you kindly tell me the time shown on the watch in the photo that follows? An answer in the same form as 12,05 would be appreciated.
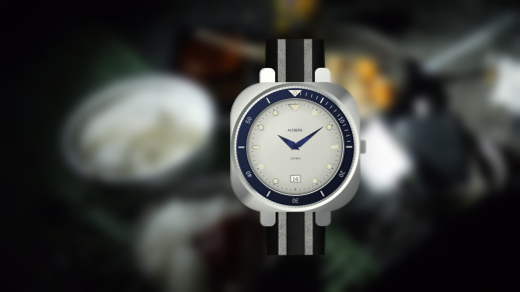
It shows 10,09
